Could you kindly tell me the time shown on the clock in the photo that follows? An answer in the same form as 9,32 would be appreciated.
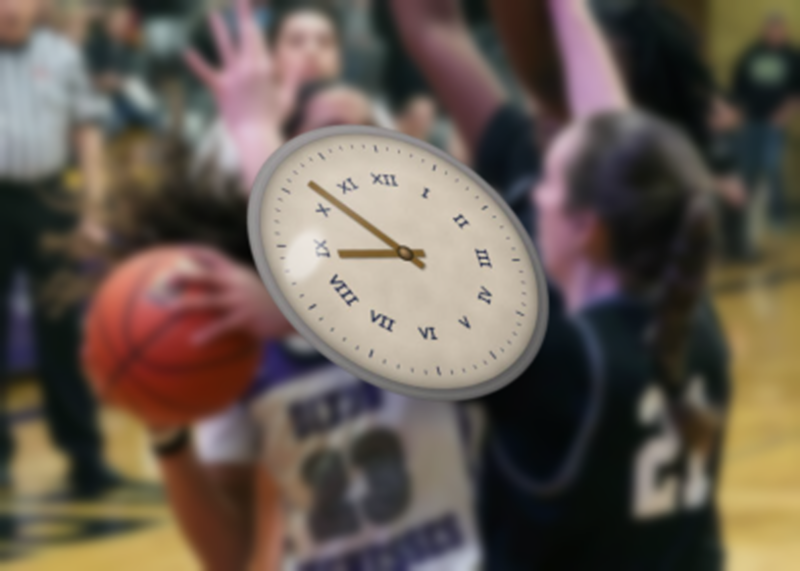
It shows 8,52
